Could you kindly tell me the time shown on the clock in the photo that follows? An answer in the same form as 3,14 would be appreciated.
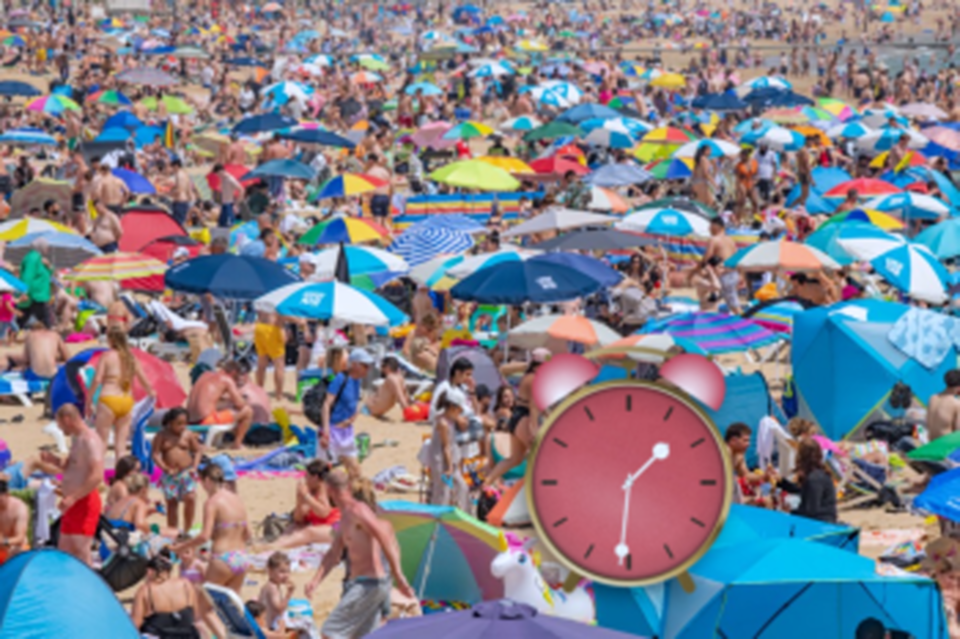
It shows 1,31
